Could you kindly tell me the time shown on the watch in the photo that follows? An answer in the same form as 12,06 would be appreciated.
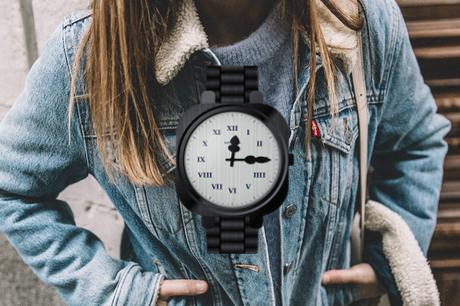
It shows 12,15
